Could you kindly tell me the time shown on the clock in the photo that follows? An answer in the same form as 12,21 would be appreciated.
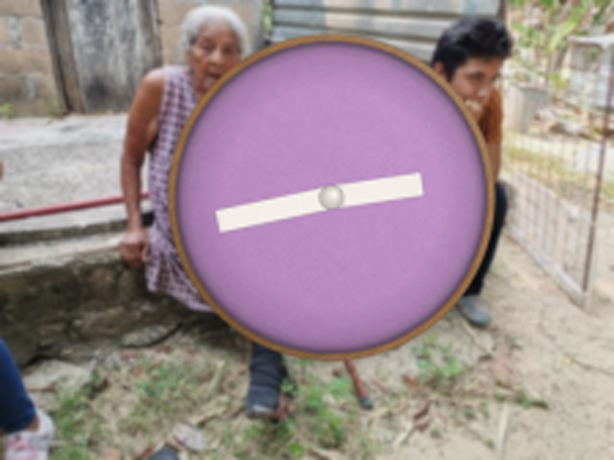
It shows 2,43
